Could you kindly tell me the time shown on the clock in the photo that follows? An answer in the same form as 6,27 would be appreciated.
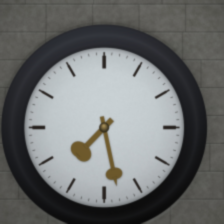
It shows 7,28
